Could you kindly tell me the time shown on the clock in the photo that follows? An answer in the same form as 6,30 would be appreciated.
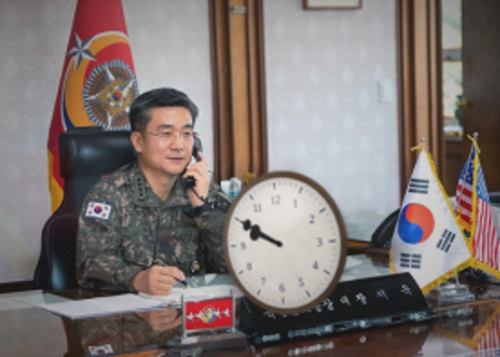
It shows 9,50
